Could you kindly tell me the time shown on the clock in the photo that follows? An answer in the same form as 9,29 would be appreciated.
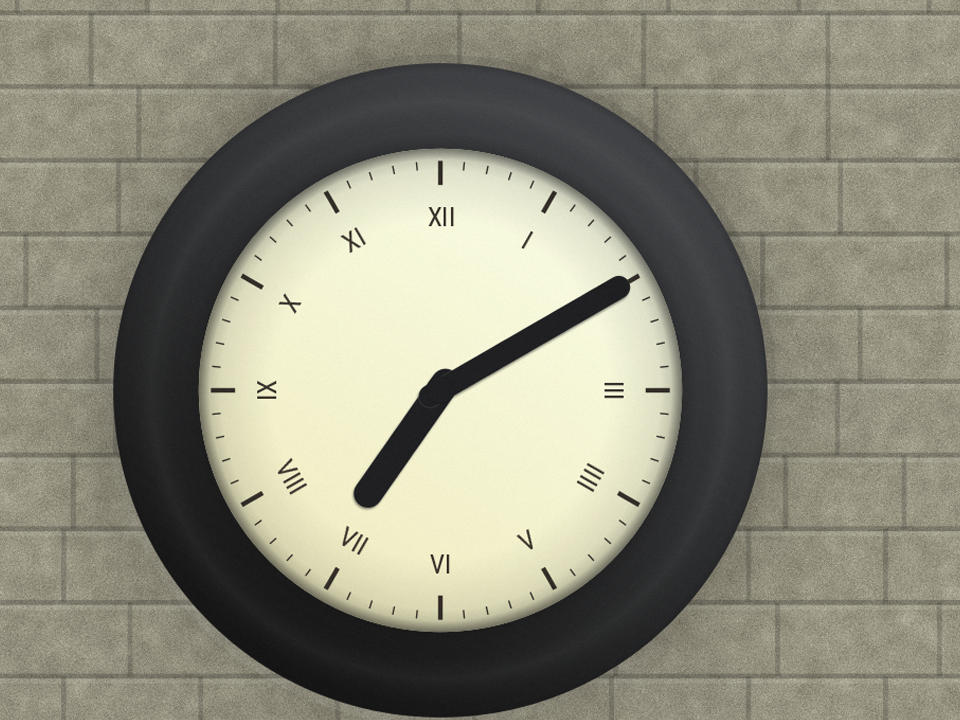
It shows 7,10
